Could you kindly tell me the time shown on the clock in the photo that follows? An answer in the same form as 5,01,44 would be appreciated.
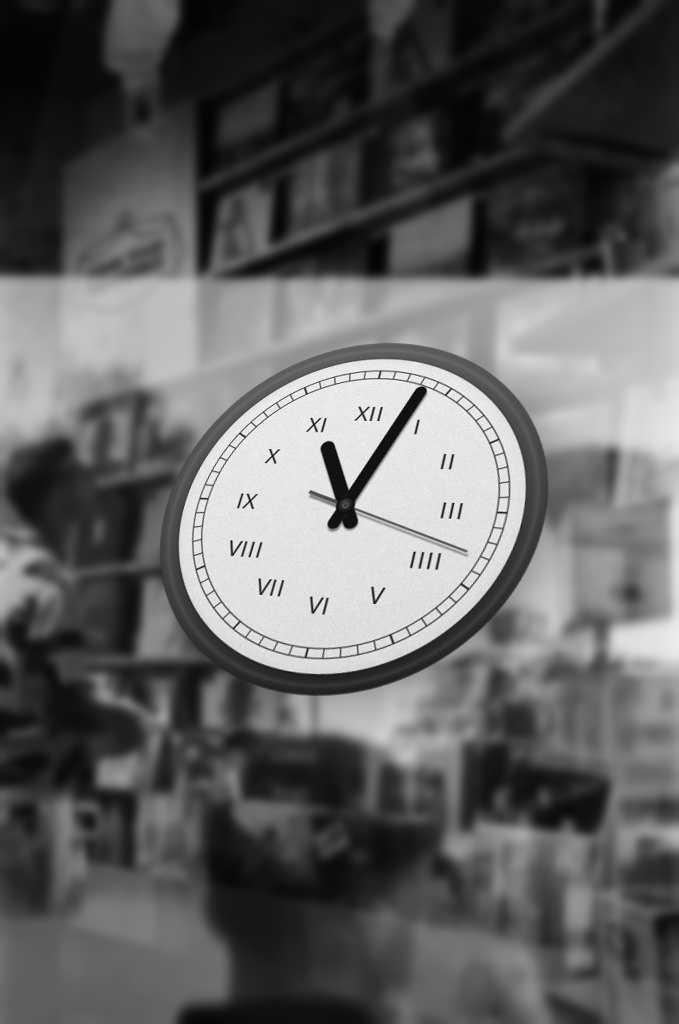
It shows 11,03,18
